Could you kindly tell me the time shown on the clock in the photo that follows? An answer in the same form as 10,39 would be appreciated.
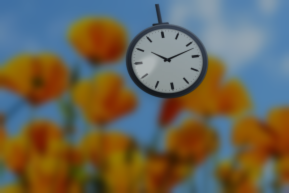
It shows 10,12
